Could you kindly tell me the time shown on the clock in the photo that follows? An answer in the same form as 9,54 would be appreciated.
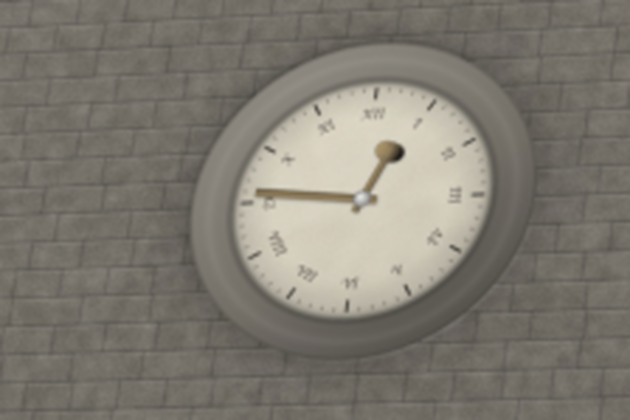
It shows 12,46
